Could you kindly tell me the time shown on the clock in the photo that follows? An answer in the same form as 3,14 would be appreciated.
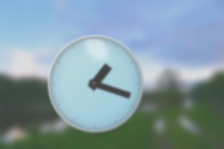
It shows 1,18
